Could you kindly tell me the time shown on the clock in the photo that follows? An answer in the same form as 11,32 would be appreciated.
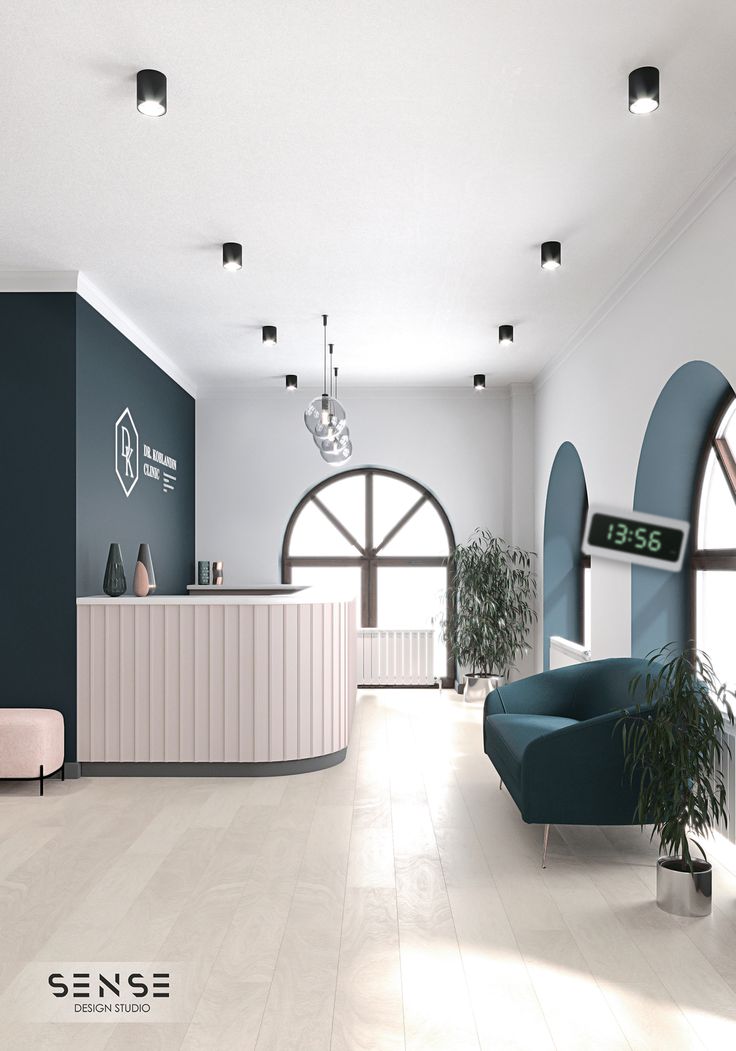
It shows 13,56
